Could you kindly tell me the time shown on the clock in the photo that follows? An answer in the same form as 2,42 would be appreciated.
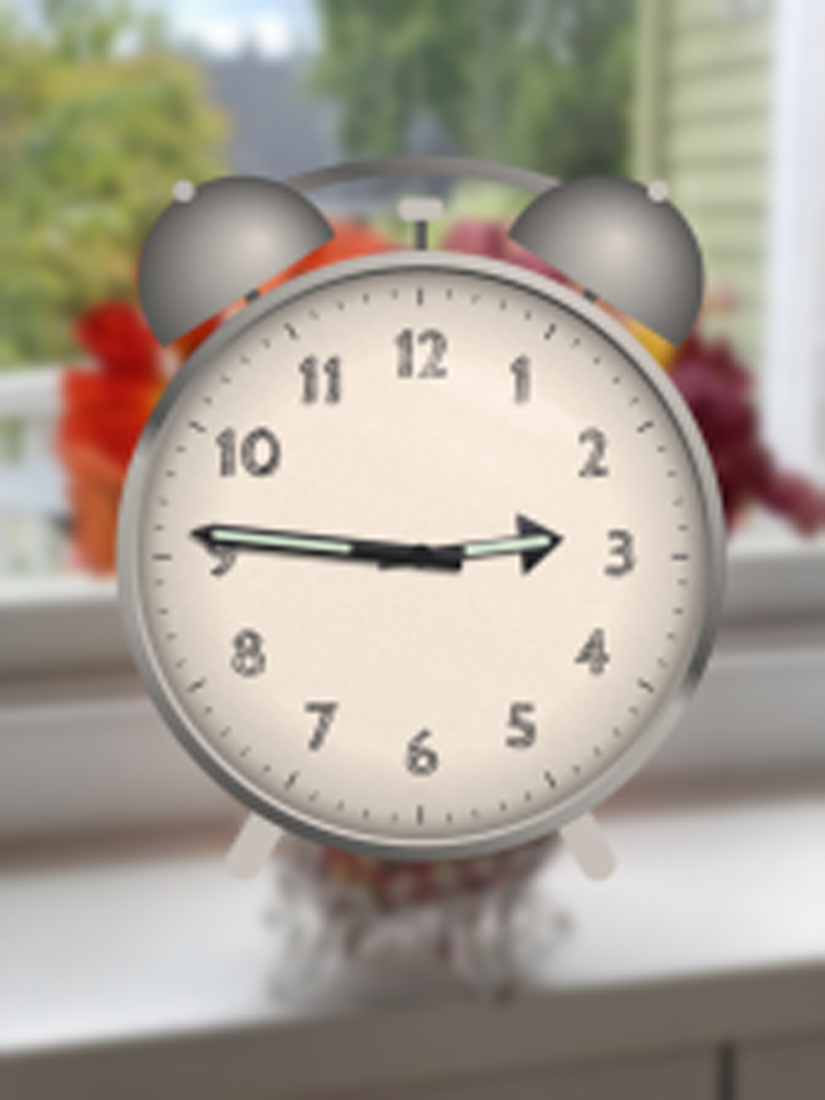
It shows 2,46
